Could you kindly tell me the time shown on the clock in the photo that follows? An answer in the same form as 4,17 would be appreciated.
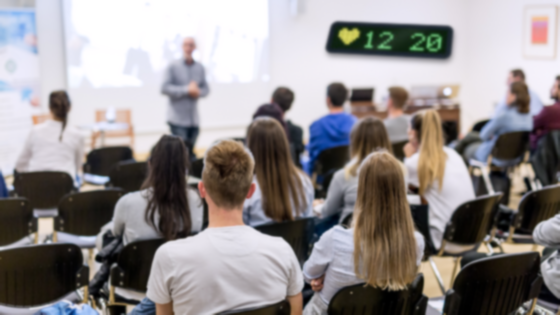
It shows 12,20
